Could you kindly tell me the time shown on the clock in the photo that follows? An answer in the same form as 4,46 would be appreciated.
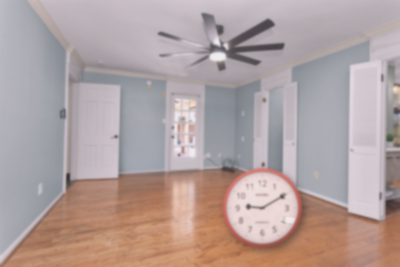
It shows 9,10
